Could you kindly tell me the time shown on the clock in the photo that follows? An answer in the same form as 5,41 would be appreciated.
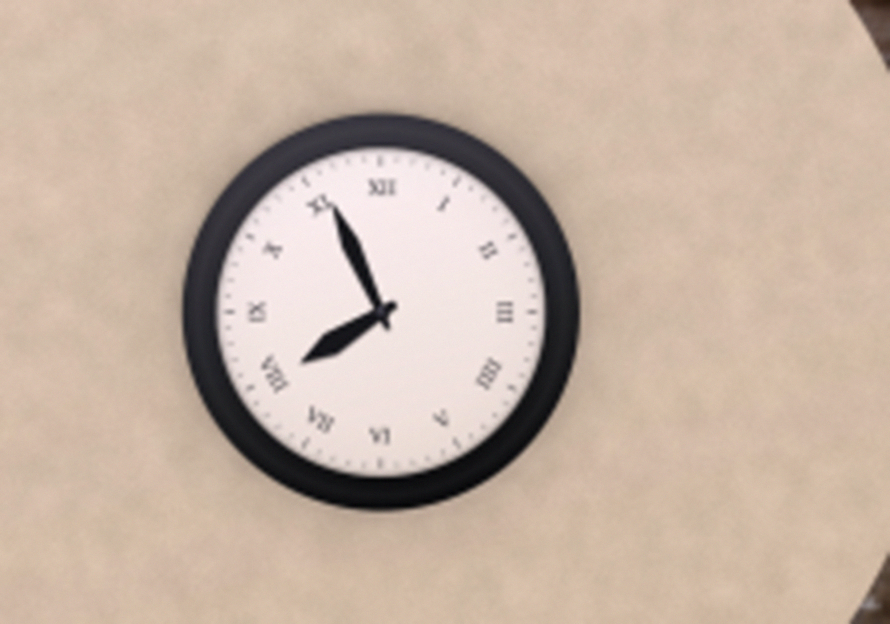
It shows 7,56
